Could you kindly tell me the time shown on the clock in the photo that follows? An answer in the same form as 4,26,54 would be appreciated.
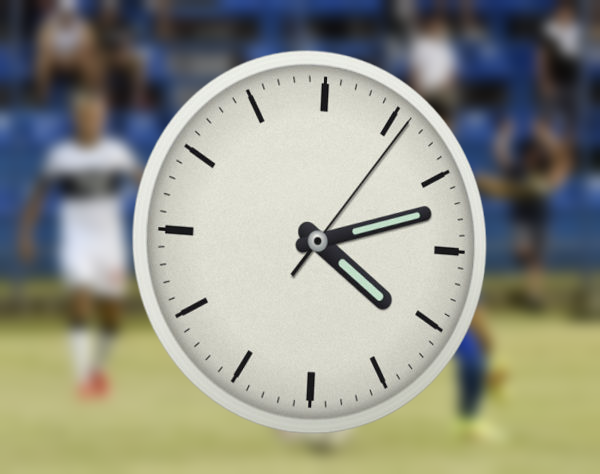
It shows 4,12,06
